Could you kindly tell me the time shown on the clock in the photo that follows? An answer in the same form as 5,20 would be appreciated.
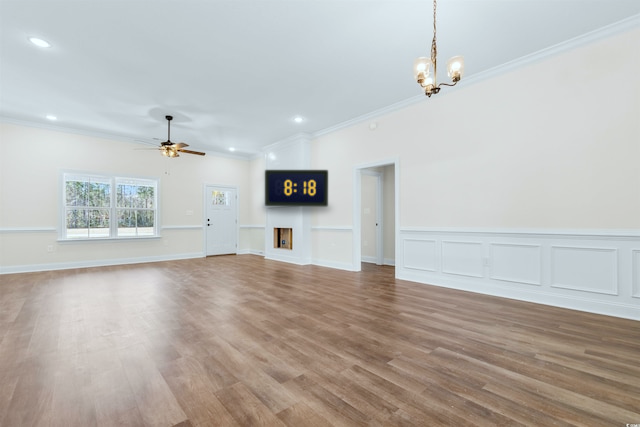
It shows 8,18
